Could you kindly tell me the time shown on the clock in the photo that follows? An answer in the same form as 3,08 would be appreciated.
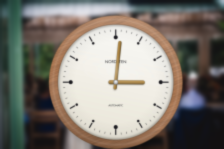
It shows 3,01
